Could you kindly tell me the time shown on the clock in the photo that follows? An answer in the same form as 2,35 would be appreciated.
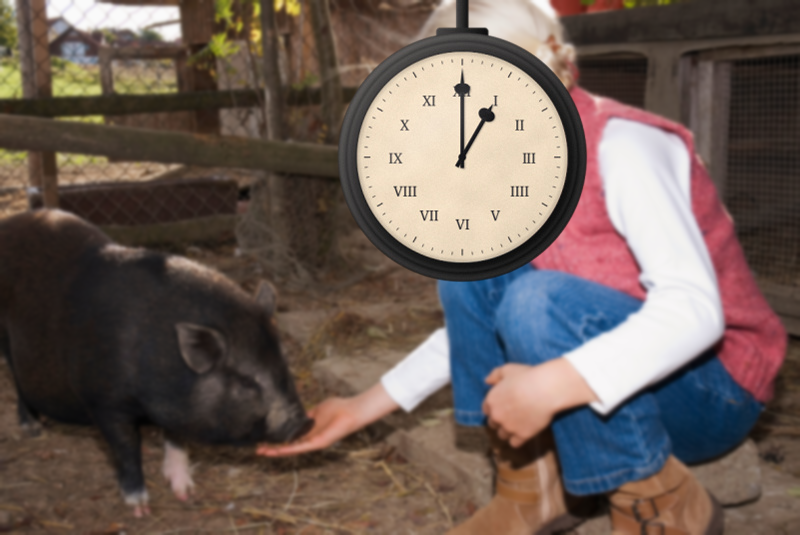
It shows 1,00
